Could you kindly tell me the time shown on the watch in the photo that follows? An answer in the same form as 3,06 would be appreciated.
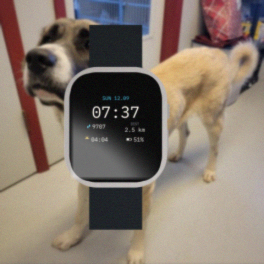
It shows 7,37
